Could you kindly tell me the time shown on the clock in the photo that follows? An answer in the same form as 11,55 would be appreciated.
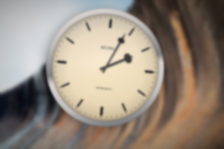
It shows 2,04
